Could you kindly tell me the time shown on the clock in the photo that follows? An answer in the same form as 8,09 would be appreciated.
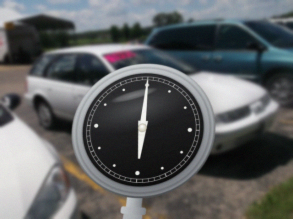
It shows 6,00
